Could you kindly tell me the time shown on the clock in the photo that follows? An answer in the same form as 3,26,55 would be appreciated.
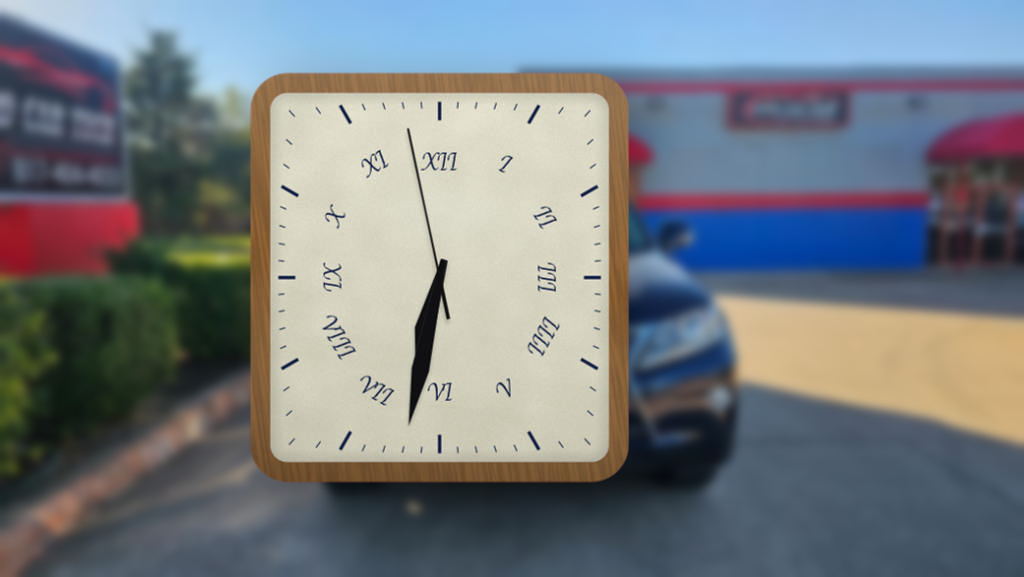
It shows 6,31,58
